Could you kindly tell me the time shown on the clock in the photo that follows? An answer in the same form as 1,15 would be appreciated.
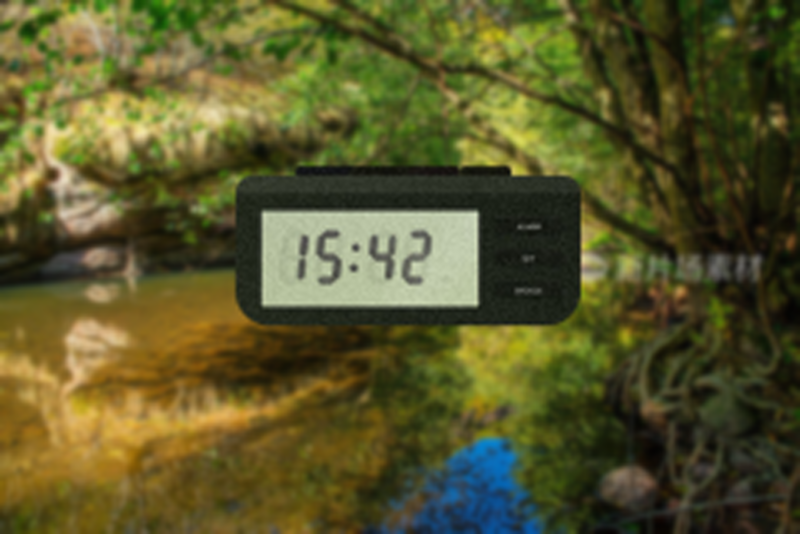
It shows 15,42
